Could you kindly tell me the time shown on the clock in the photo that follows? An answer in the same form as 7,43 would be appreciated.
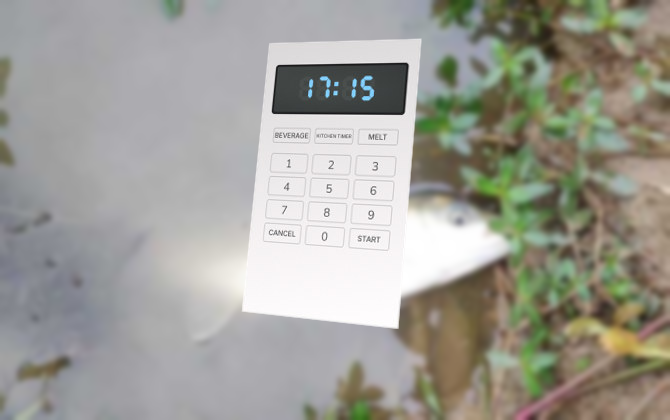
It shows 17,15
